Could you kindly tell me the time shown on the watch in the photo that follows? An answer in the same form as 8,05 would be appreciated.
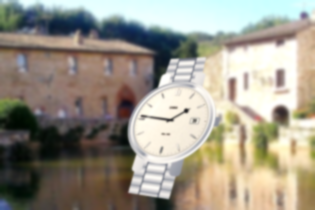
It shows 1,46
